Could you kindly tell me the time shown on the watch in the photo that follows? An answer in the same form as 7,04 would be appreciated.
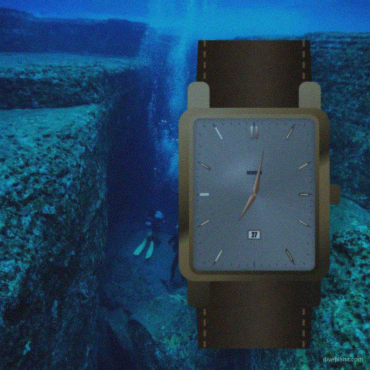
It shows 7,02
